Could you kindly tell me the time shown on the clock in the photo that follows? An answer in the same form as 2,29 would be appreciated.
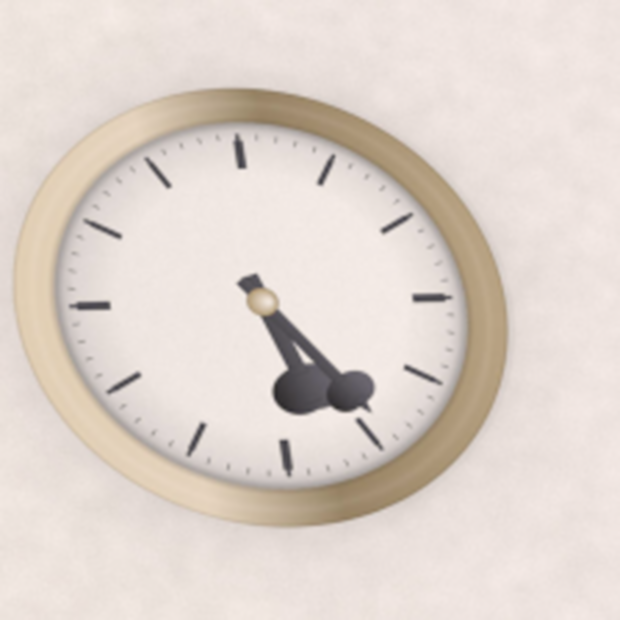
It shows 5,24
